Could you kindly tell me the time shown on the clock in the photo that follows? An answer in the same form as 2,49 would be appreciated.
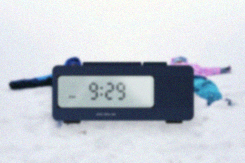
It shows 9,29
